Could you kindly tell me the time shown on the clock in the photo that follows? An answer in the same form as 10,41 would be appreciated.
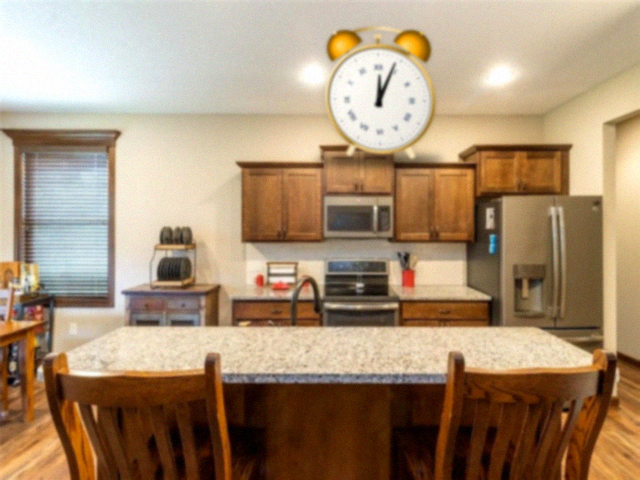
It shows 12,04
